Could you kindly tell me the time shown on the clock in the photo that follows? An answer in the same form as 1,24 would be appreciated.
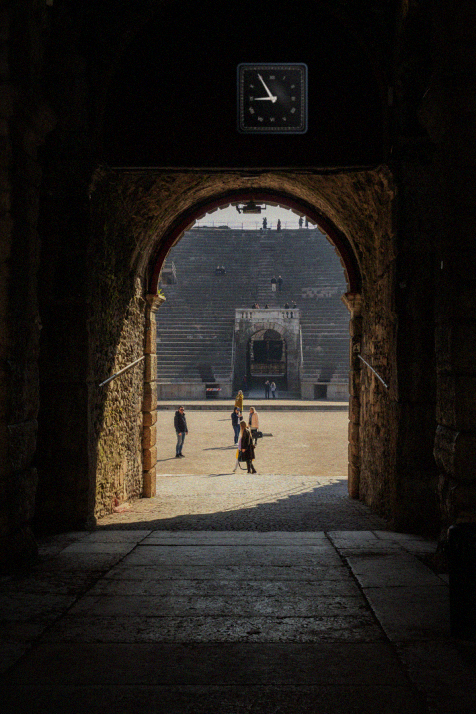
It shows 8,55
